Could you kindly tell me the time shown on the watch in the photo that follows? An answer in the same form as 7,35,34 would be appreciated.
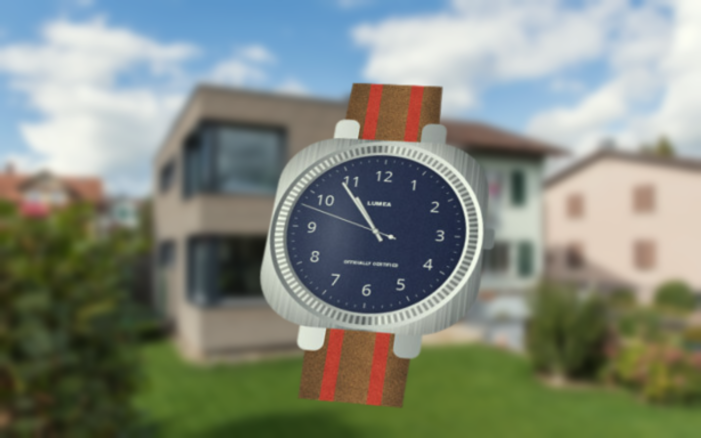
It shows 10,53,48
